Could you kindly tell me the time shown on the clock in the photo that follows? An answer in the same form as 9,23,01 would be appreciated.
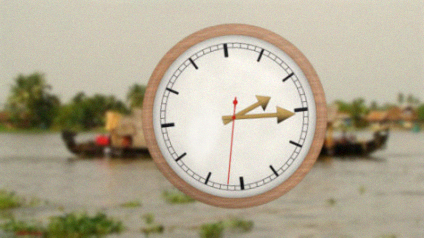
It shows 2,15,32
